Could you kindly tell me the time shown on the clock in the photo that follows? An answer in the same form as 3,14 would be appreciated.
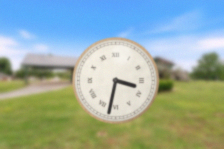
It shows 3,32
